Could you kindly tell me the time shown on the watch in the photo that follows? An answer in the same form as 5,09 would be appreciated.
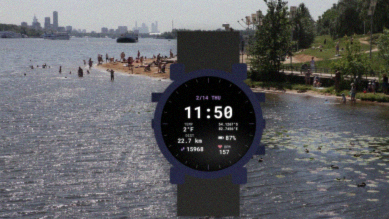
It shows 11,50
